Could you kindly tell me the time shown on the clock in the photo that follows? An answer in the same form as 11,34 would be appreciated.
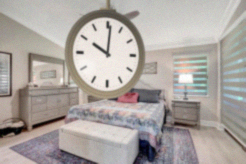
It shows 10,01
